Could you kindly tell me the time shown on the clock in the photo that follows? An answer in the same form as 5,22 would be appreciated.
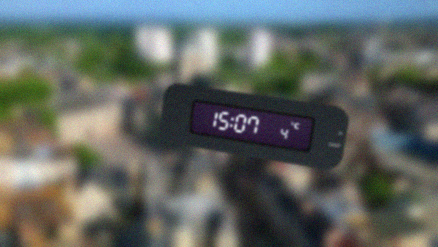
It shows 15,07
